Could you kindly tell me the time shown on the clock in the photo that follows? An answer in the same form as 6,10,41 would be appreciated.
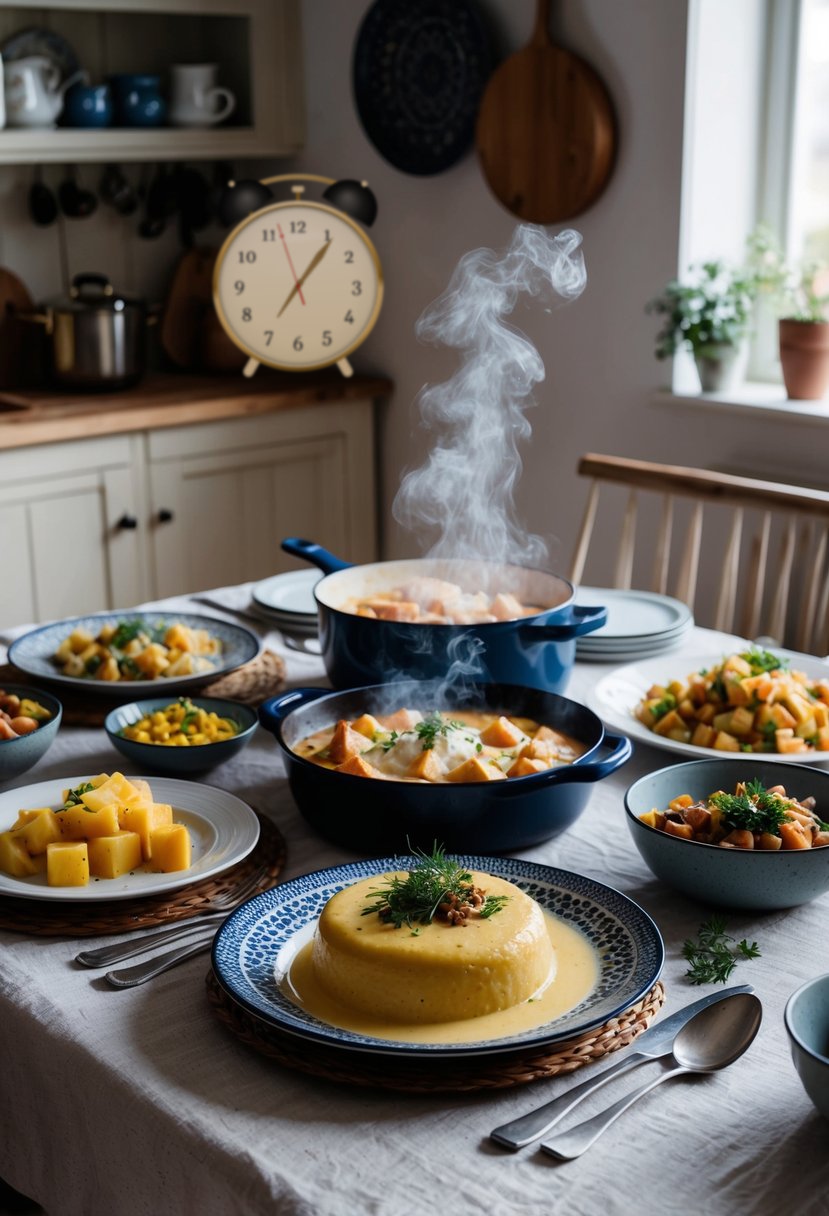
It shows 7,05,57
